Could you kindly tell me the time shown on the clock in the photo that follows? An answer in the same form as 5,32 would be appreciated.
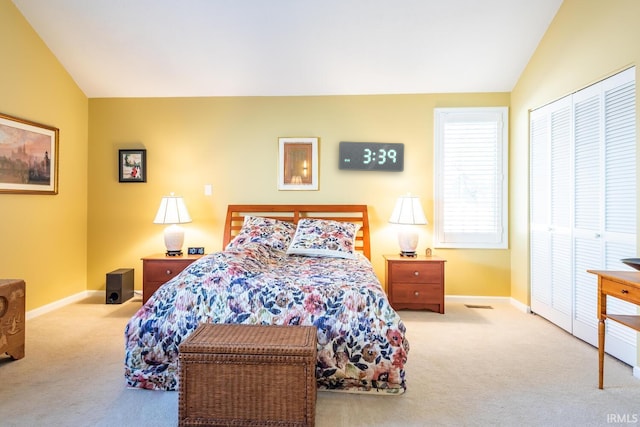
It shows 3,39
